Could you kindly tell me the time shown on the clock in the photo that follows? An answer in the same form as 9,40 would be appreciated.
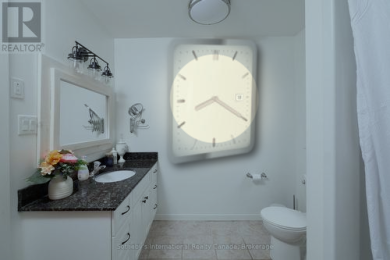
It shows 8,20
